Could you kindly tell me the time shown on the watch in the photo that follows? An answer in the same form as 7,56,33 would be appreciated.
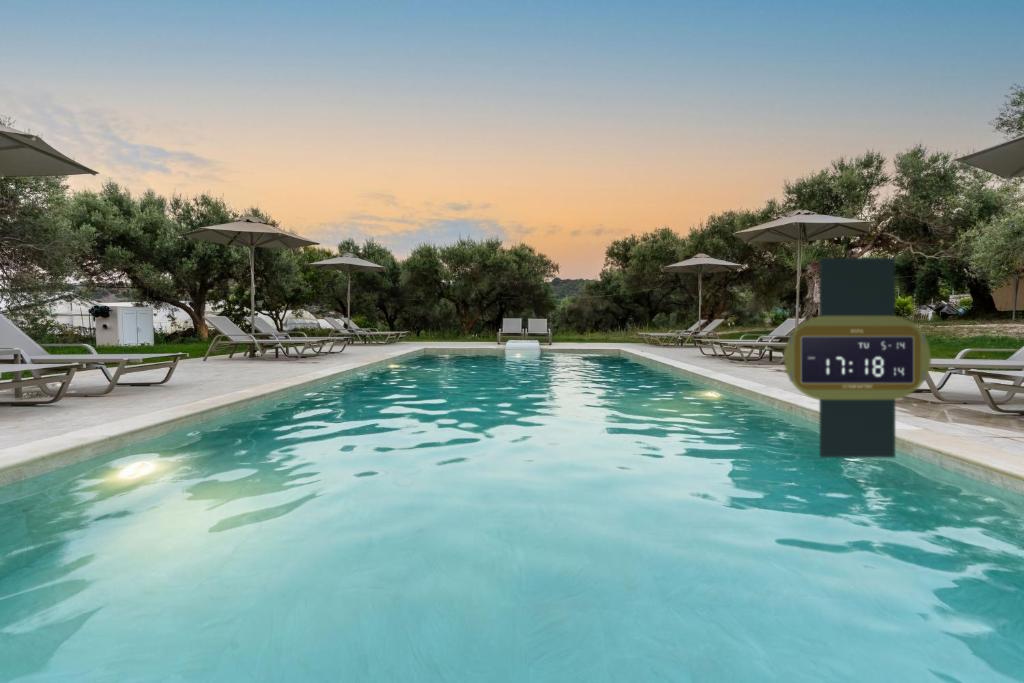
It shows 17,18,14
